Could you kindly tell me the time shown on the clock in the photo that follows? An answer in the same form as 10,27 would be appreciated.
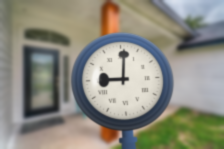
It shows 9,01
